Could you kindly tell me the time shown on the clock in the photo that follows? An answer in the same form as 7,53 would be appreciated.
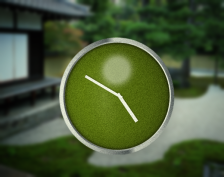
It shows 4,50
